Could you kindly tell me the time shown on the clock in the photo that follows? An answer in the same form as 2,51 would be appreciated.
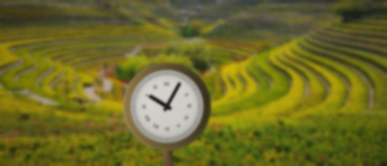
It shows 10,05
